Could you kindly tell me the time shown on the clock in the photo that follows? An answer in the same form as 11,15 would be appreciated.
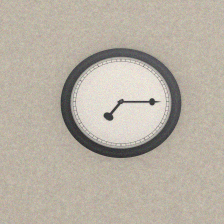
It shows 7,15
